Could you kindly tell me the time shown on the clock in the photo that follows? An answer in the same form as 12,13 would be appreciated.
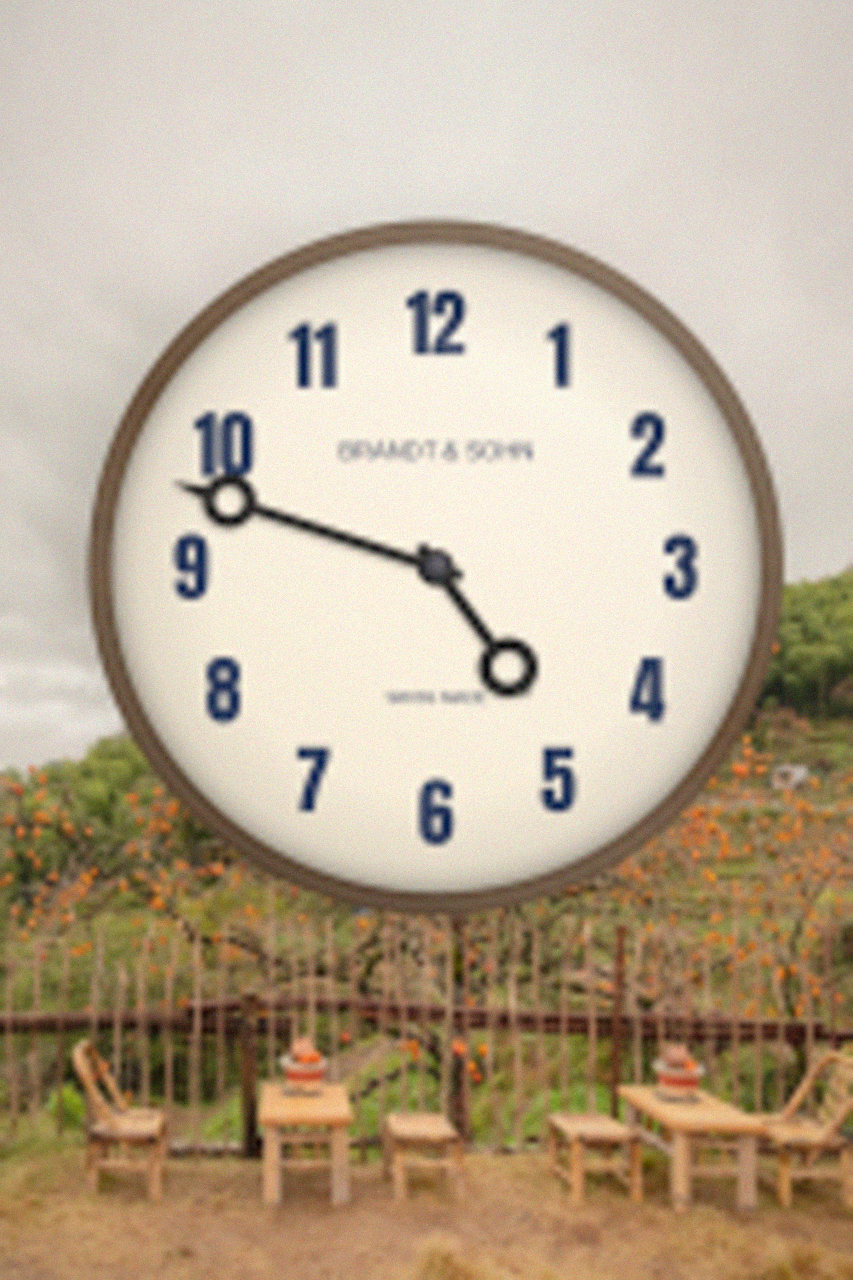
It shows 4,48
